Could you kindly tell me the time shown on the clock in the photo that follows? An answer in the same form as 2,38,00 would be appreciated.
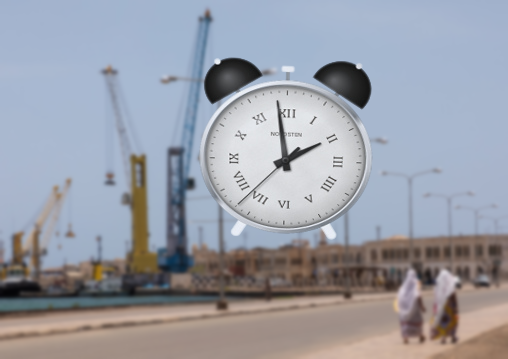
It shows 1,58,37
